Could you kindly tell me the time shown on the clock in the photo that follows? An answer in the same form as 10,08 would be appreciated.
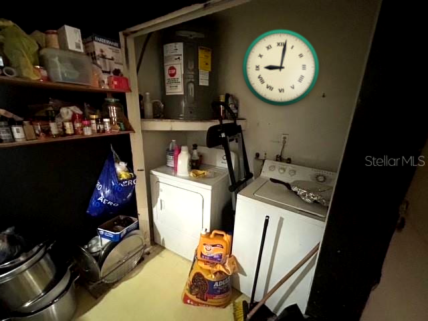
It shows 9,02
